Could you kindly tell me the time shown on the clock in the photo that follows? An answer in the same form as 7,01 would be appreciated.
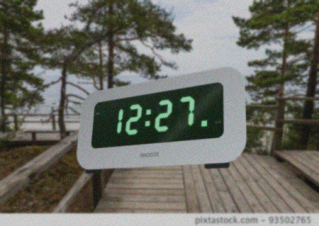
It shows 12,27
